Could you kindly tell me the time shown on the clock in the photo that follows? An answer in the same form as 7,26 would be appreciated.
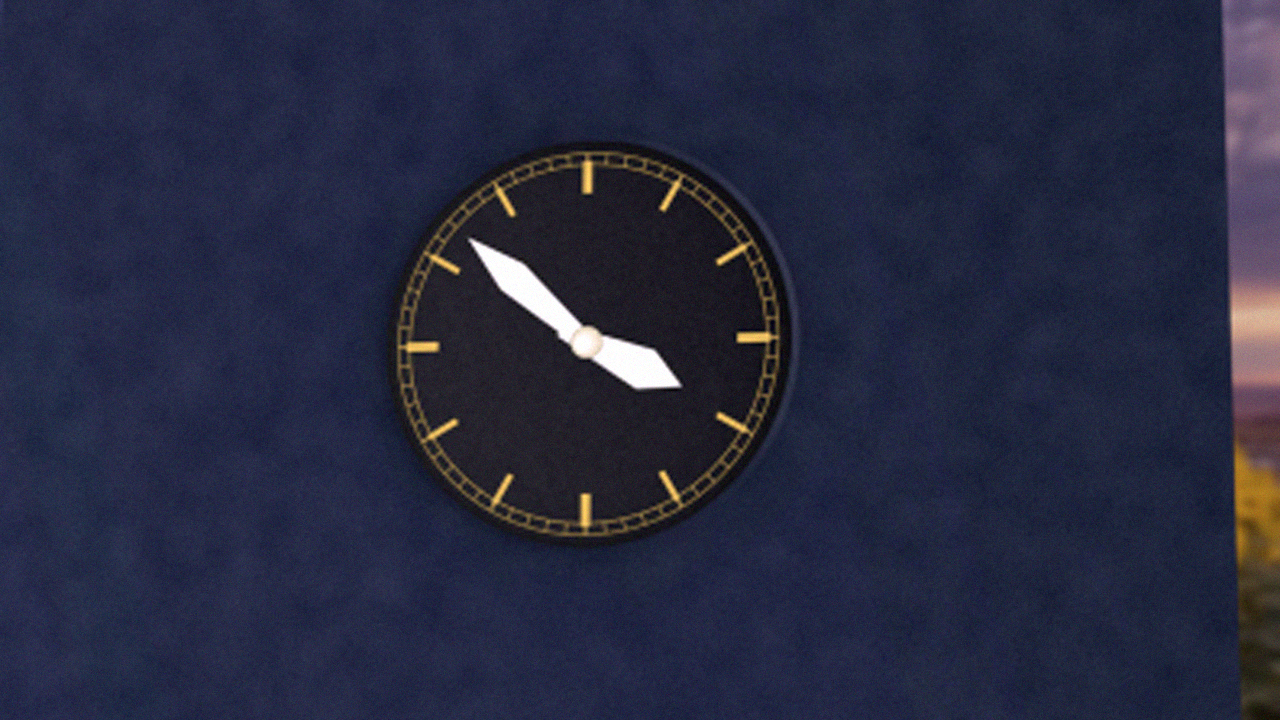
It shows 3,52
